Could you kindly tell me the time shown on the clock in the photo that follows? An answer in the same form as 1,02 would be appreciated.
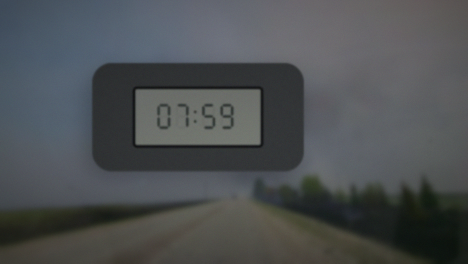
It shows 7,59
